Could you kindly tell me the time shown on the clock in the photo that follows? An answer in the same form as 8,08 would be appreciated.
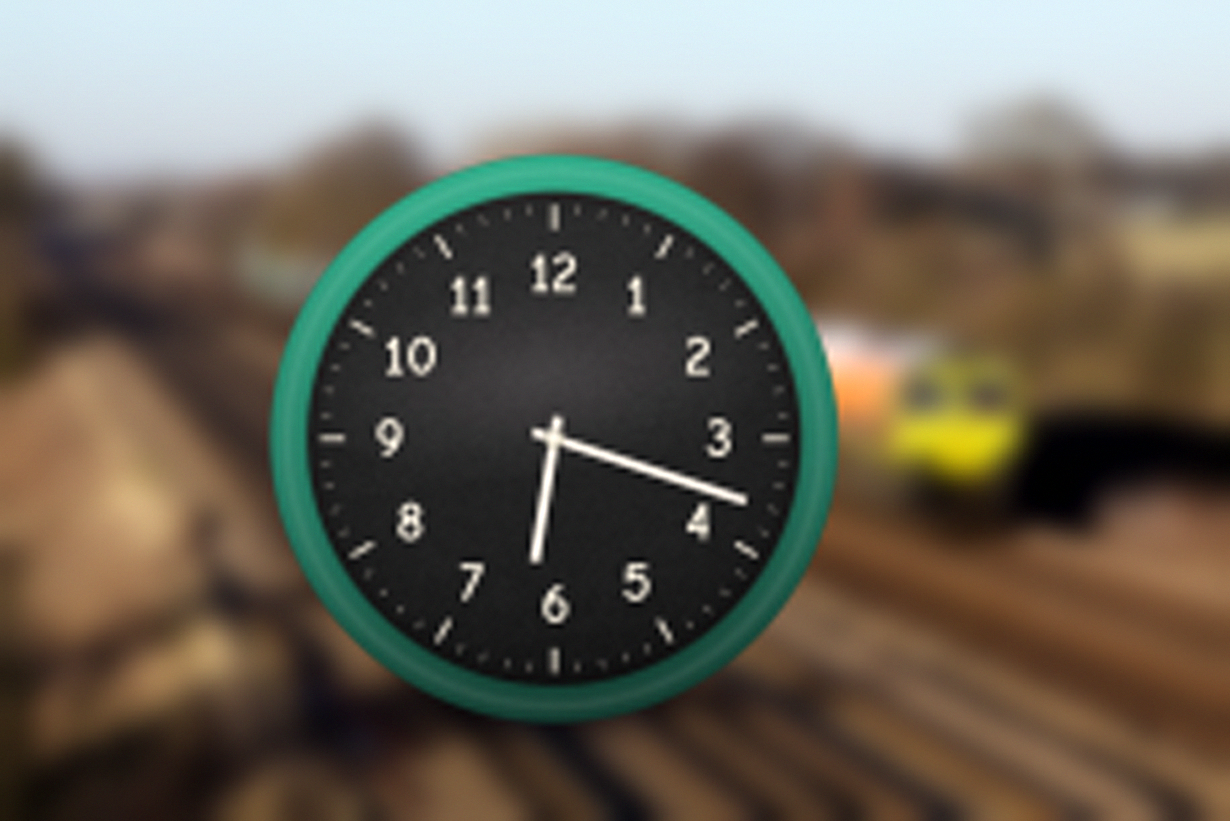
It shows 6,18
